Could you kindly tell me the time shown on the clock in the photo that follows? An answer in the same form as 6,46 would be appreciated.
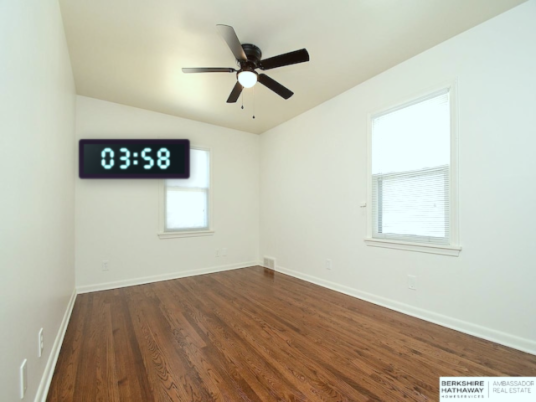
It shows 3,58
